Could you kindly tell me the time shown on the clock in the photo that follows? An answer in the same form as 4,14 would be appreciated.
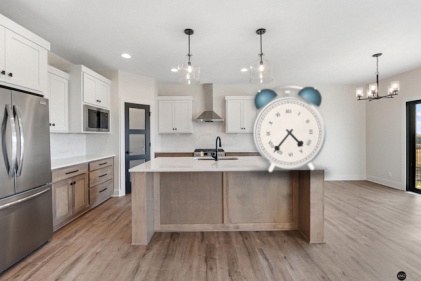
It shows 4,37
